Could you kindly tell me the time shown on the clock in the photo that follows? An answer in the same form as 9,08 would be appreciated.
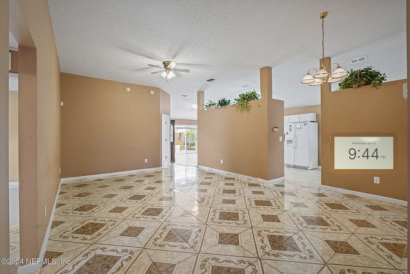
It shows 9,44
